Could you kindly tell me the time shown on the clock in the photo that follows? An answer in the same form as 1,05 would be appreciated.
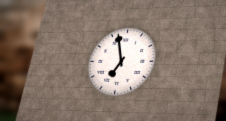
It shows 6,57
